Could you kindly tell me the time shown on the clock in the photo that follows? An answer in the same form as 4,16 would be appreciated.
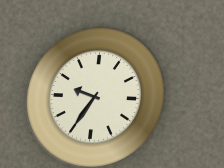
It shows 9,35
